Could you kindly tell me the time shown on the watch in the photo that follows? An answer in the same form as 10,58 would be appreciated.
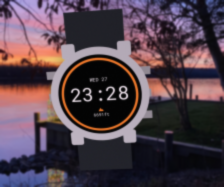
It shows 23,28
